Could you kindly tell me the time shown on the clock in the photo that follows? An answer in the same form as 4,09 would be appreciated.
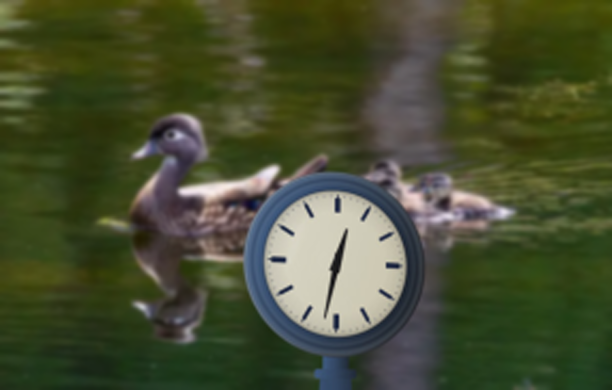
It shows 12,32
